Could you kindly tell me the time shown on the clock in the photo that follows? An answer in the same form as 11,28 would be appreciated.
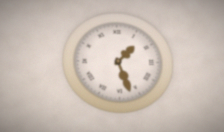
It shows 1,27
